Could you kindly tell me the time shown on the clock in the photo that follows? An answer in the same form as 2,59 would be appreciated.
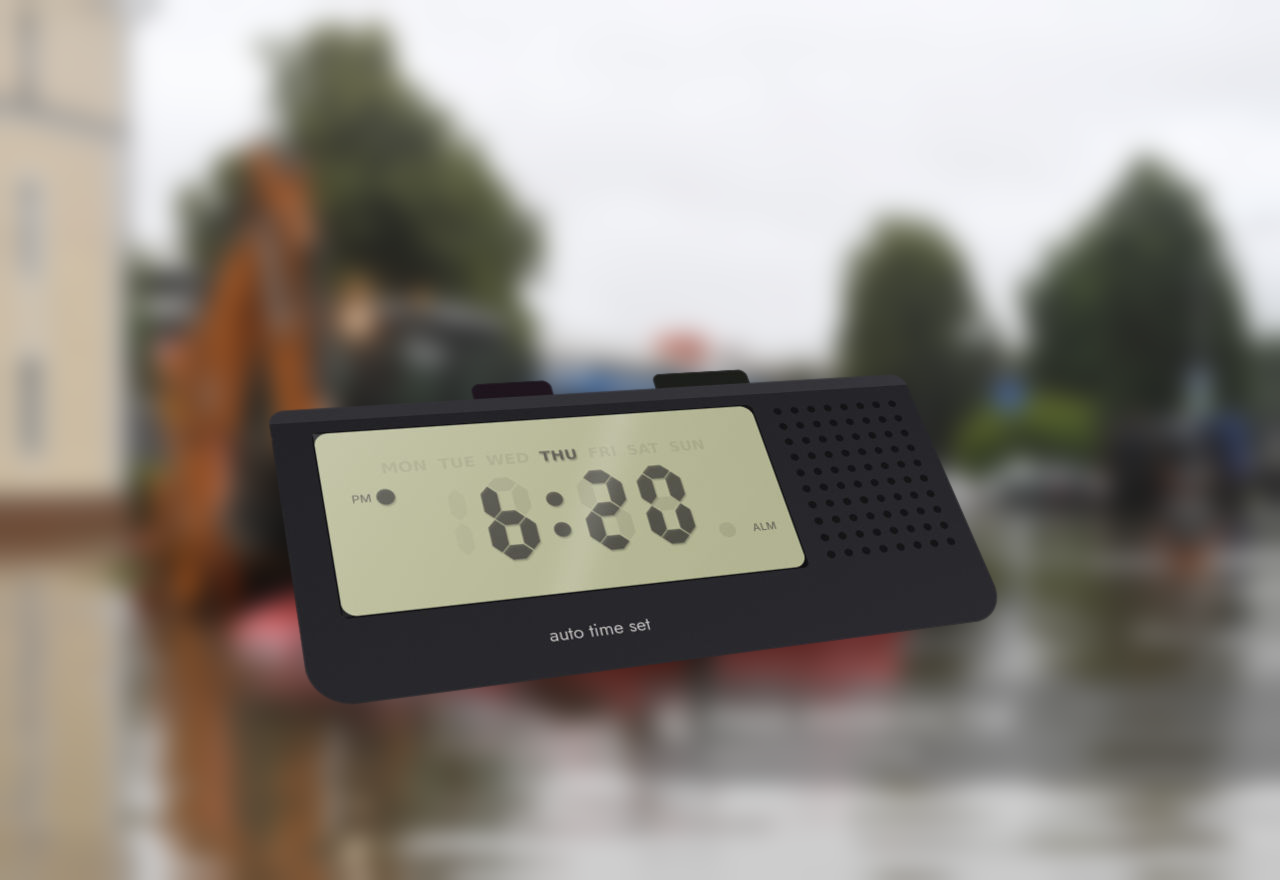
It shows 6,20
